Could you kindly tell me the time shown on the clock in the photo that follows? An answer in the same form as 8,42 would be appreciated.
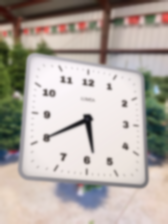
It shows 5,40
